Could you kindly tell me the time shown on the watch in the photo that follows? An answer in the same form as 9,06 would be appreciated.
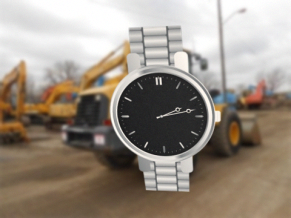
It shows 2,13
